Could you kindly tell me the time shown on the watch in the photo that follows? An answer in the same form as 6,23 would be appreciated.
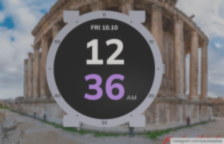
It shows 12,36
